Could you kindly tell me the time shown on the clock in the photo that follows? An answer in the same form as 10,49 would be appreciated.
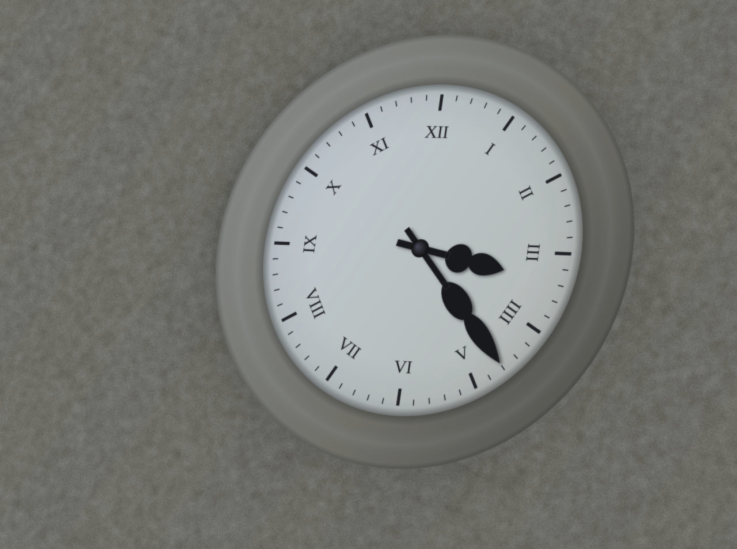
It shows 3,23
